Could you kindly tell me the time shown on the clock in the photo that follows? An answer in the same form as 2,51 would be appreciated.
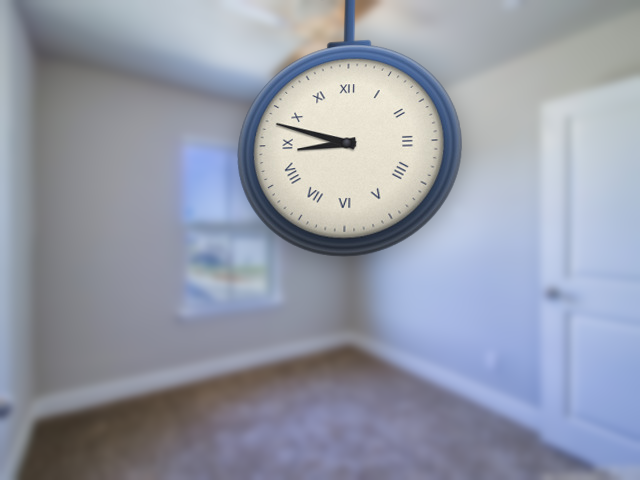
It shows 8,48
